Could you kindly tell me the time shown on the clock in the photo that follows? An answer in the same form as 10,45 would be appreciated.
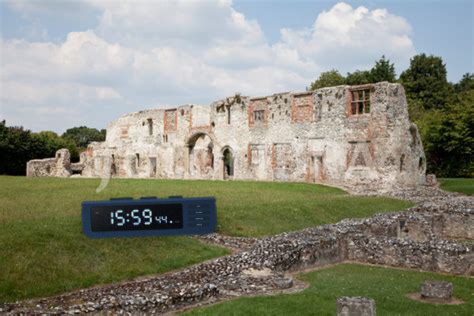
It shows 15,59
